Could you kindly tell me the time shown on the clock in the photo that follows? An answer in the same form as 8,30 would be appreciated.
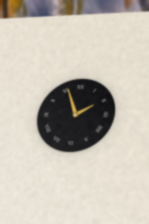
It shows 1,56
